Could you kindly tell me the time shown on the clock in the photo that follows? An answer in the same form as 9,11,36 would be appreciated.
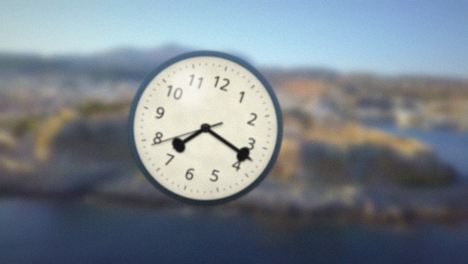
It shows 7,17,39
